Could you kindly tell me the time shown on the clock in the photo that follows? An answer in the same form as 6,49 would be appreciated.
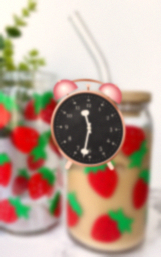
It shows 11,32
